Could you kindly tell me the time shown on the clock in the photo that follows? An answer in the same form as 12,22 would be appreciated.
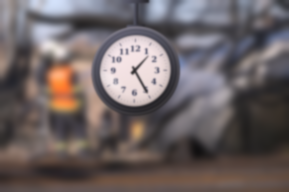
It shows 1,25
